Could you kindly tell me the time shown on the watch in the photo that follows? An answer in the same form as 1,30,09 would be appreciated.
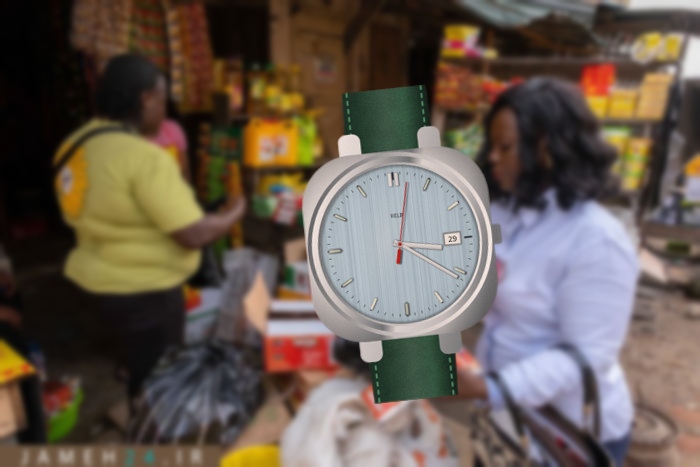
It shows 3,21,02
